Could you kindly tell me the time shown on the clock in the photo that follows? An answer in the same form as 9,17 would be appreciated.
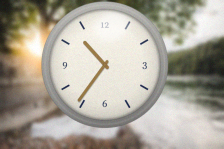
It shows 10,36
